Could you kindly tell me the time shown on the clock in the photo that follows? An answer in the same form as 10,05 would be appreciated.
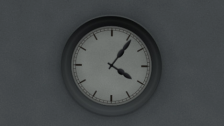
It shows 4,06
